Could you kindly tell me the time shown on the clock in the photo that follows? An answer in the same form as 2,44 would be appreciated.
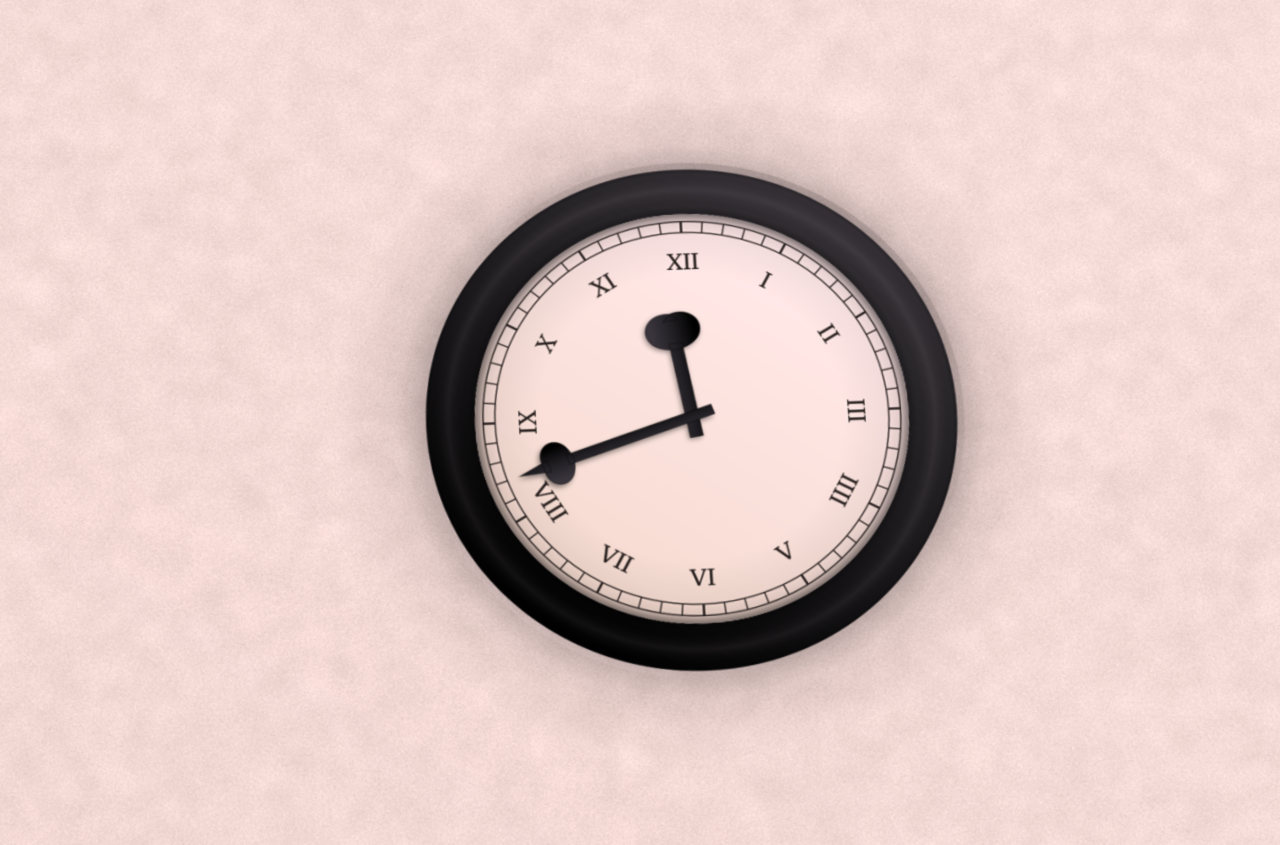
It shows 11,42
